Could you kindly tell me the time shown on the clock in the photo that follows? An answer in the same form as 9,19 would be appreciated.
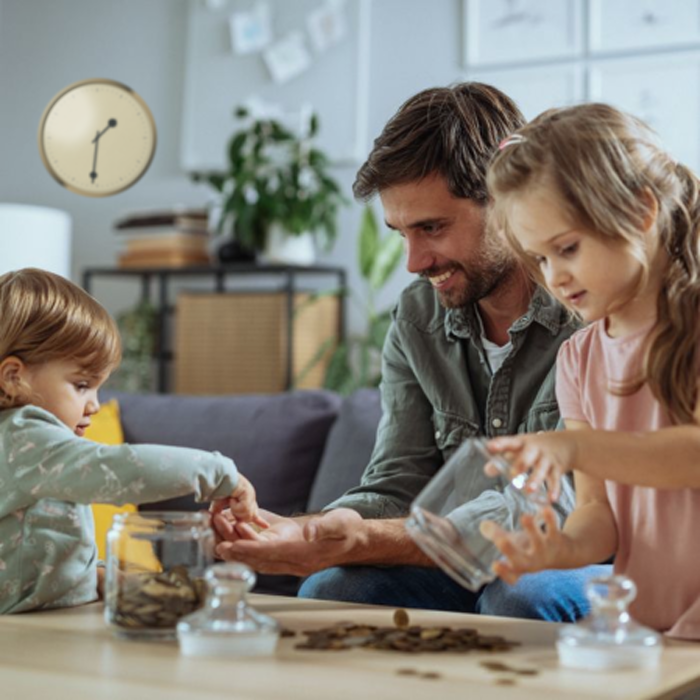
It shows 1,31
